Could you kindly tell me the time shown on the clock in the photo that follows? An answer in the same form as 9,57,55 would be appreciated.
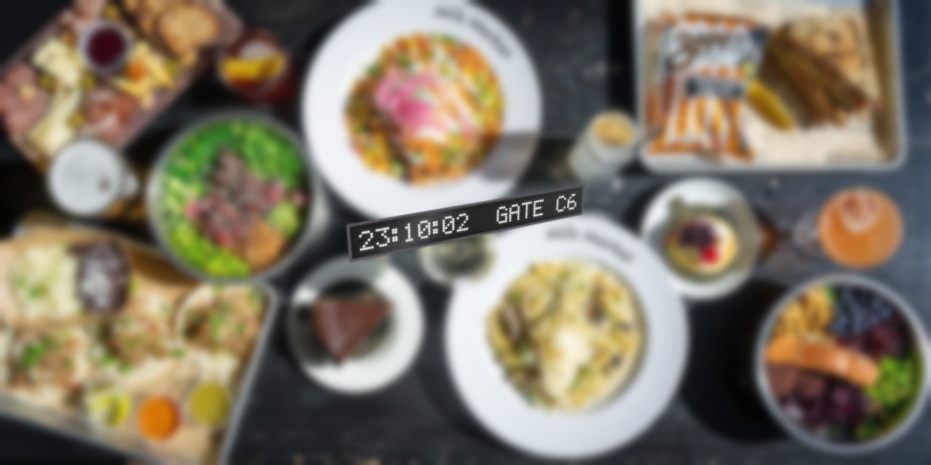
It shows 23,10,02
